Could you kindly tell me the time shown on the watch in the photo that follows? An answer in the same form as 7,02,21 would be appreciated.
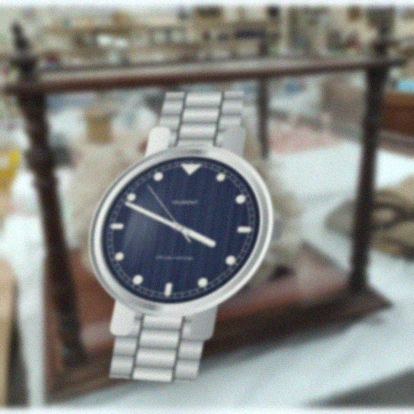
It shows 3,48,53
